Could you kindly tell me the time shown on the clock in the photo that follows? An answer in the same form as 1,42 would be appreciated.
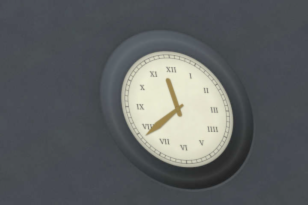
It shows 11,39
